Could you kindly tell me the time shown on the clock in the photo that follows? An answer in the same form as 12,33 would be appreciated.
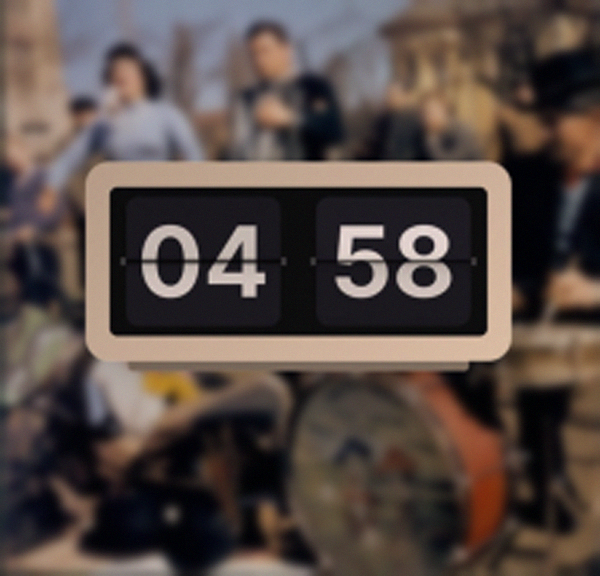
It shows 4,58
